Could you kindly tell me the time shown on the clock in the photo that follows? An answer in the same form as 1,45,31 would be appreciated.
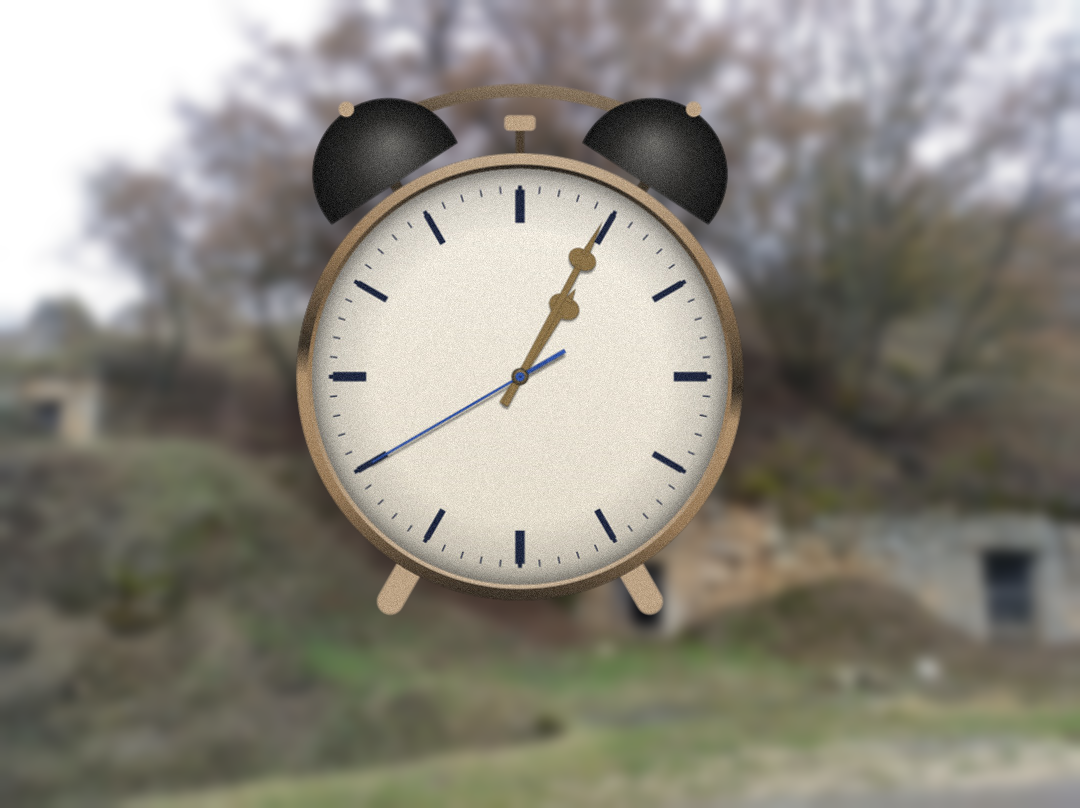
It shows 1,04,40
